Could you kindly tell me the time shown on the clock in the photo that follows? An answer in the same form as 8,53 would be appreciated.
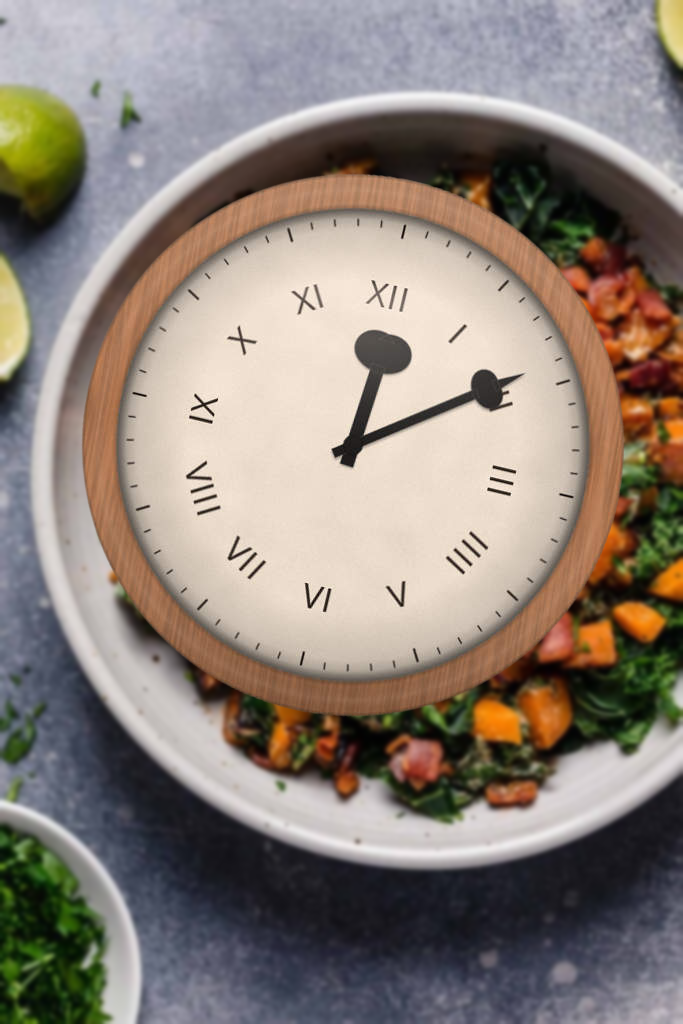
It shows 12,09
